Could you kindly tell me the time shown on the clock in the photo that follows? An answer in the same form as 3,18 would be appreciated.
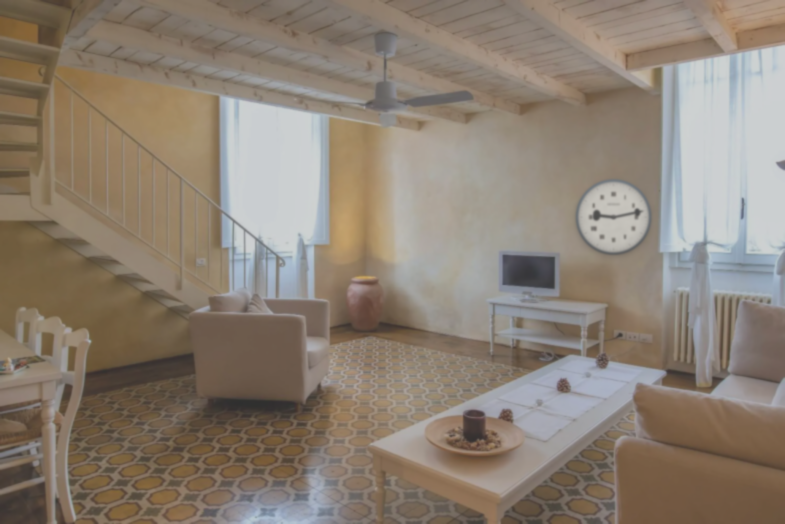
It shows 9,13
